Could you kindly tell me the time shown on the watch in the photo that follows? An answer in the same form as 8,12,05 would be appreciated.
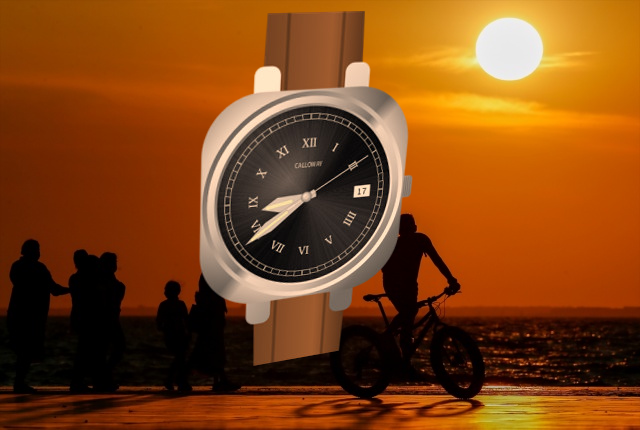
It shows 8,39,10
